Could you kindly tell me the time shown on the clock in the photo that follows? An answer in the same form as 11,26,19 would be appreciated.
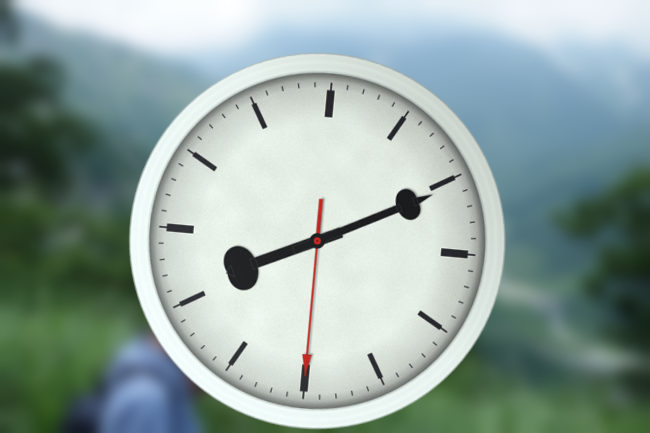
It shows 8,10,30
